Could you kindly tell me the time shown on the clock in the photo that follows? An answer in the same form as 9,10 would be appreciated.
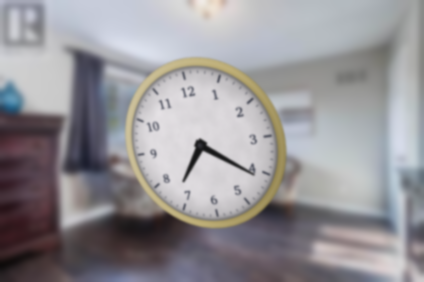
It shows 7,21
